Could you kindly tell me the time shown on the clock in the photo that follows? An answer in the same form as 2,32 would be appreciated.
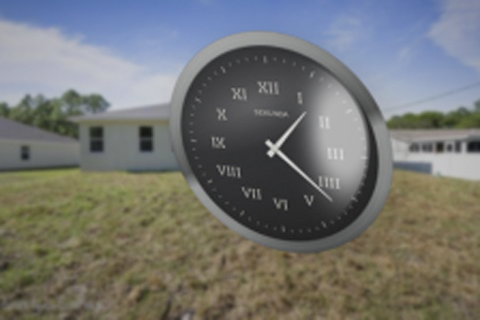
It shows 1,22
